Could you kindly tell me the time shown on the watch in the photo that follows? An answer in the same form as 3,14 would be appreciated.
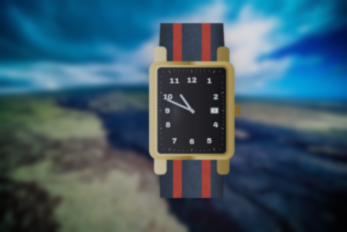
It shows 10,49
